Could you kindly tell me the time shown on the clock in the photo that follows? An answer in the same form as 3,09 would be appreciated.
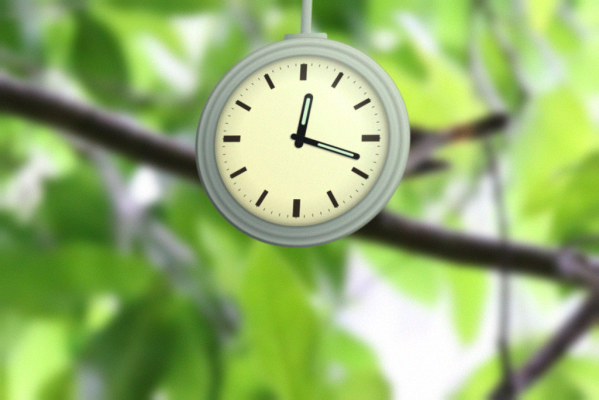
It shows 12,18
